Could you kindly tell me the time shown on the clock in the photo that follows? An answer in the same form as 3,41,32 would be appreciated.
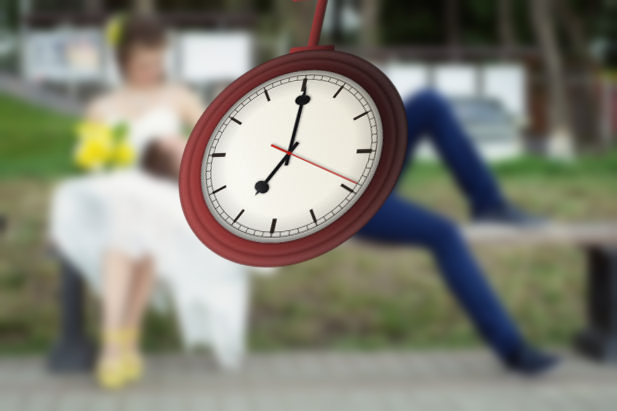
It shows 7,00,19
